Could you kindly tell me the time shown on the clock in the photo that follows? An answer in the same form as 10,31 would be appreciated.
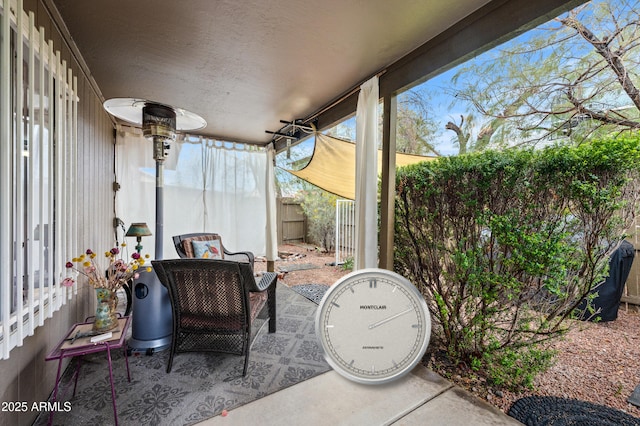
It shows 2,11
